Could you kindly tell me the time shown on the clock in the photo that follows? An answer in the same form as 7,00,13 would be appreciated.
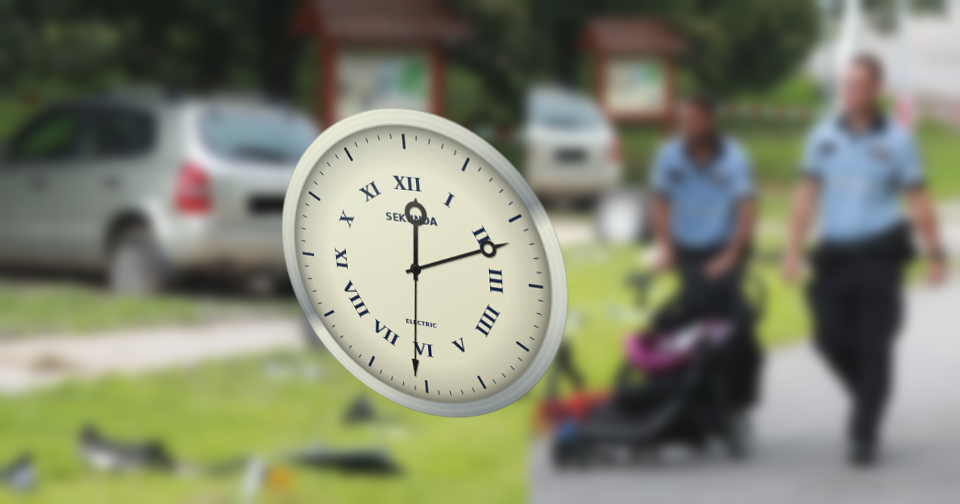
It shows 12,11,31
